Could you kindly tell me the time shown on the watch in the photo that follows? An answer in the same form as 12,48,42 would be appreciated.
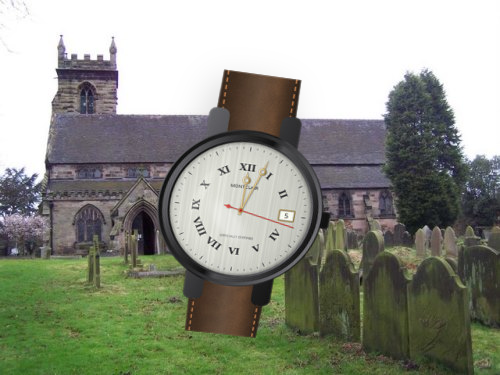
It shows 12,03,17
